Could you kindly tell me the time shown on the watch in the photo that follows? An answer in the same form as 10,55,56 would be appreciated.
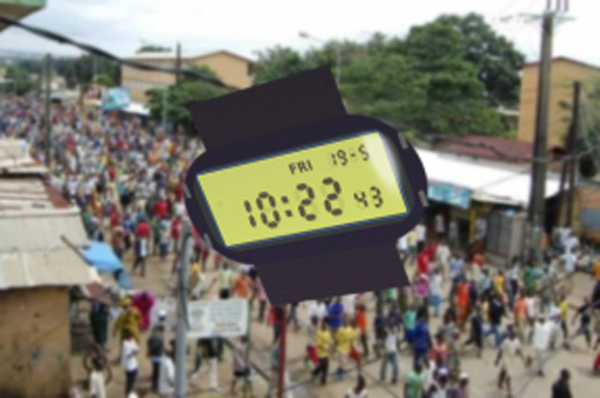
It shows 10,22,43
